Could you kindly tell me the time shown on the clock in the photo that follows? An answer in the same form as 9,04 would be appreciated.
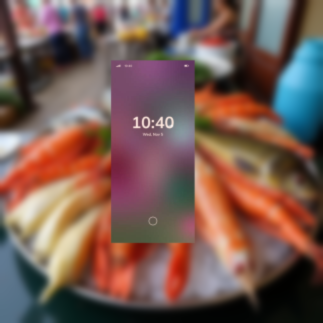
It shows 10,40
